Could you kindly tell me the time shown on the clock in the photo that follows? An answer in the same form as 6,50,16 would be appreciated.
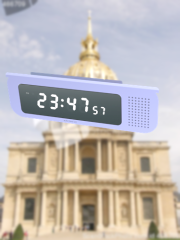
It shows 23,47,57
